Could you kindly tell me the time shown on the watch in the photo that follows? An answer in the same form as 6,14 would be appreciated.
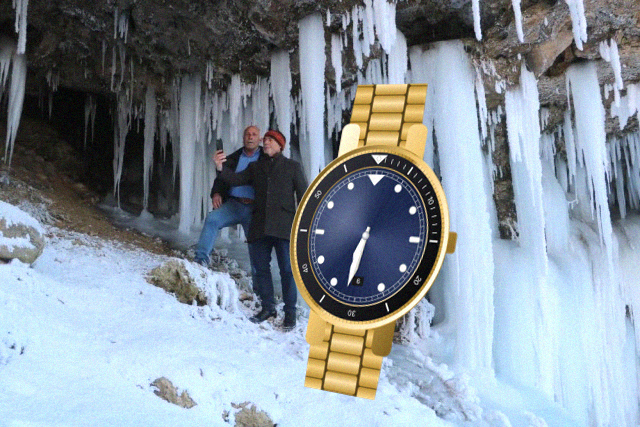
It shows 6,32
